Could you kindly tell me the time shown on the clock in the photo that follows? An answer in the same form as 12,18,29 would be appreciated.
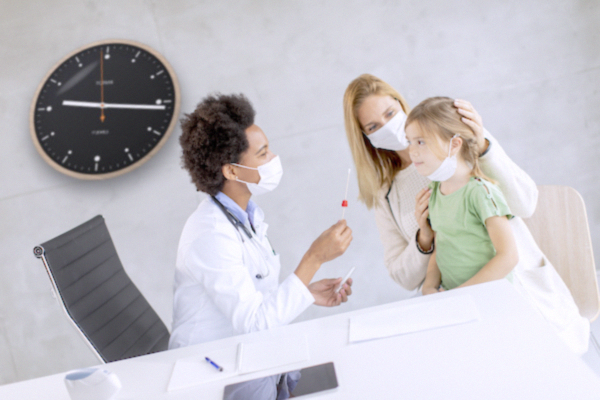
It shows 9,15,59
